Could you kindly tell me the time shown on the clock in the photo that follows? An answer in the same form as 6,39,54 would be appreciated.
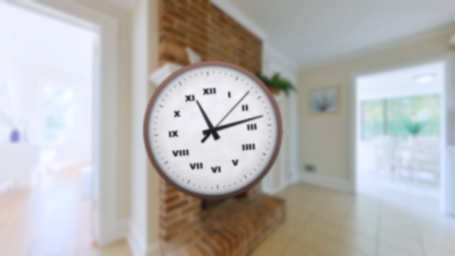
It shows 11,13,08
